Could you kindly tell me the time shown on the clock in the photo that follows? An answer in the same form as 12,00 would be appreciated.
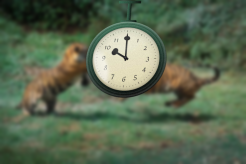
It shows 10,00
